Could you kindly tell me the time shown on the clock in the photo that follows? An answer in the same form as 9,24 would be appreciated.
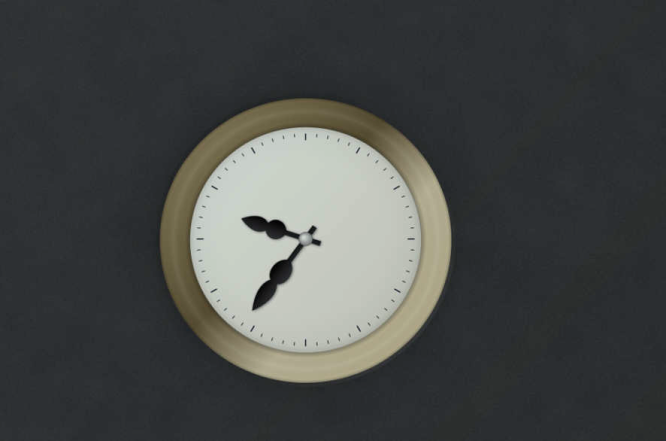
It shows 9,36
